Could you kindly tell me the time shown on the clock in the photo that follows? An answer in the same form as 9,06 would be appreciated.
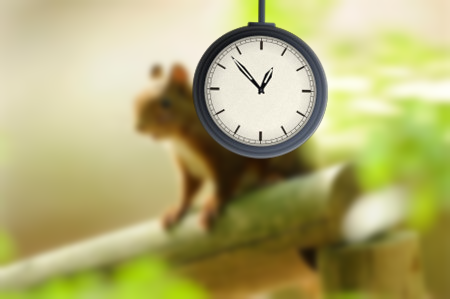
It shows 12,53
